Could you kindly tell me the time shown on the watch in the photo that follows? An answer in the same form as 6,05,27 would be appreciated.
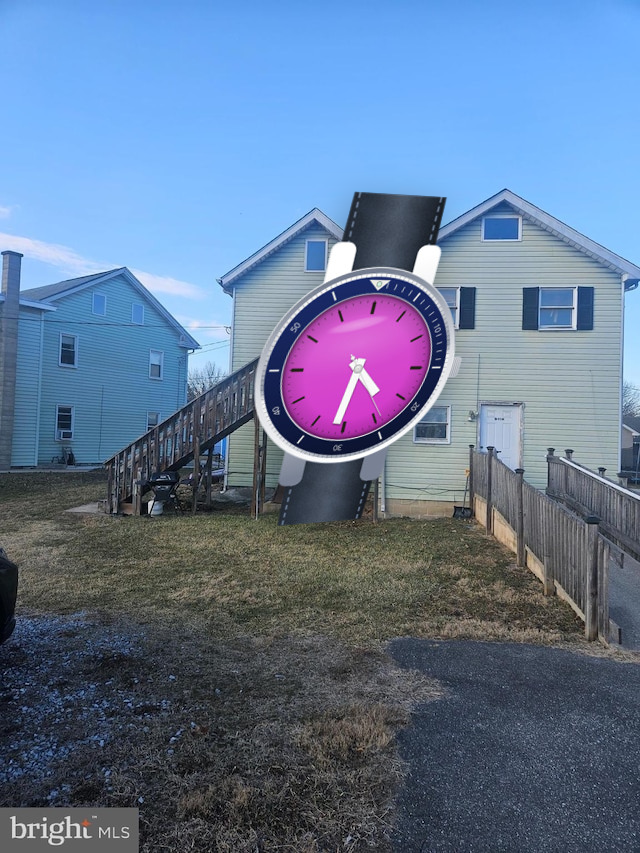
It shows 4,31,24
